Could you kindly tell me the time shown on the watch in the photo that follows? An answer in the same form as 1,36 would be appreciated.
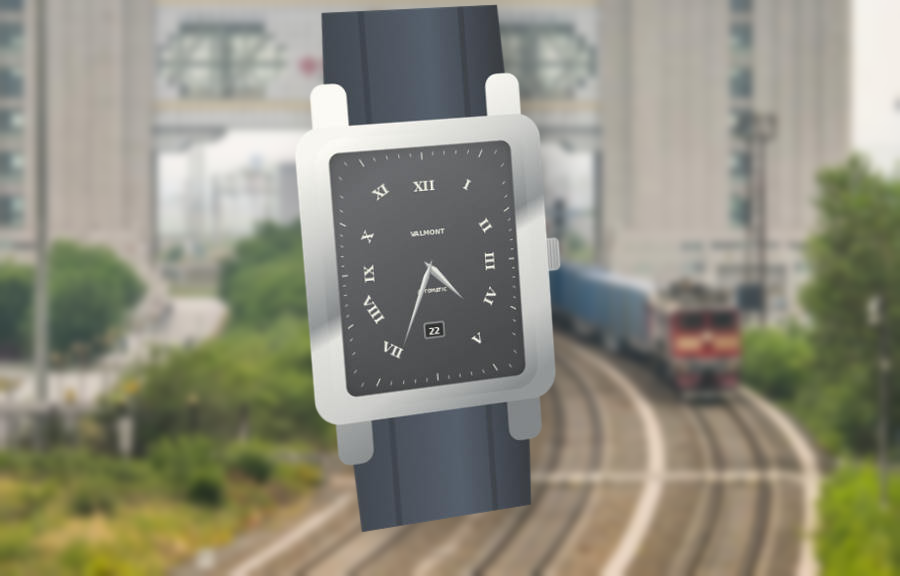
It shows 4,34
